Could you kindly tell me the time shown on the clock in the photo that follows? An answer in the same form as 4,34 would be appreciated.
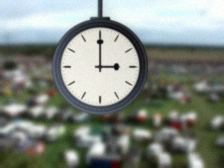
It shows 3,00
